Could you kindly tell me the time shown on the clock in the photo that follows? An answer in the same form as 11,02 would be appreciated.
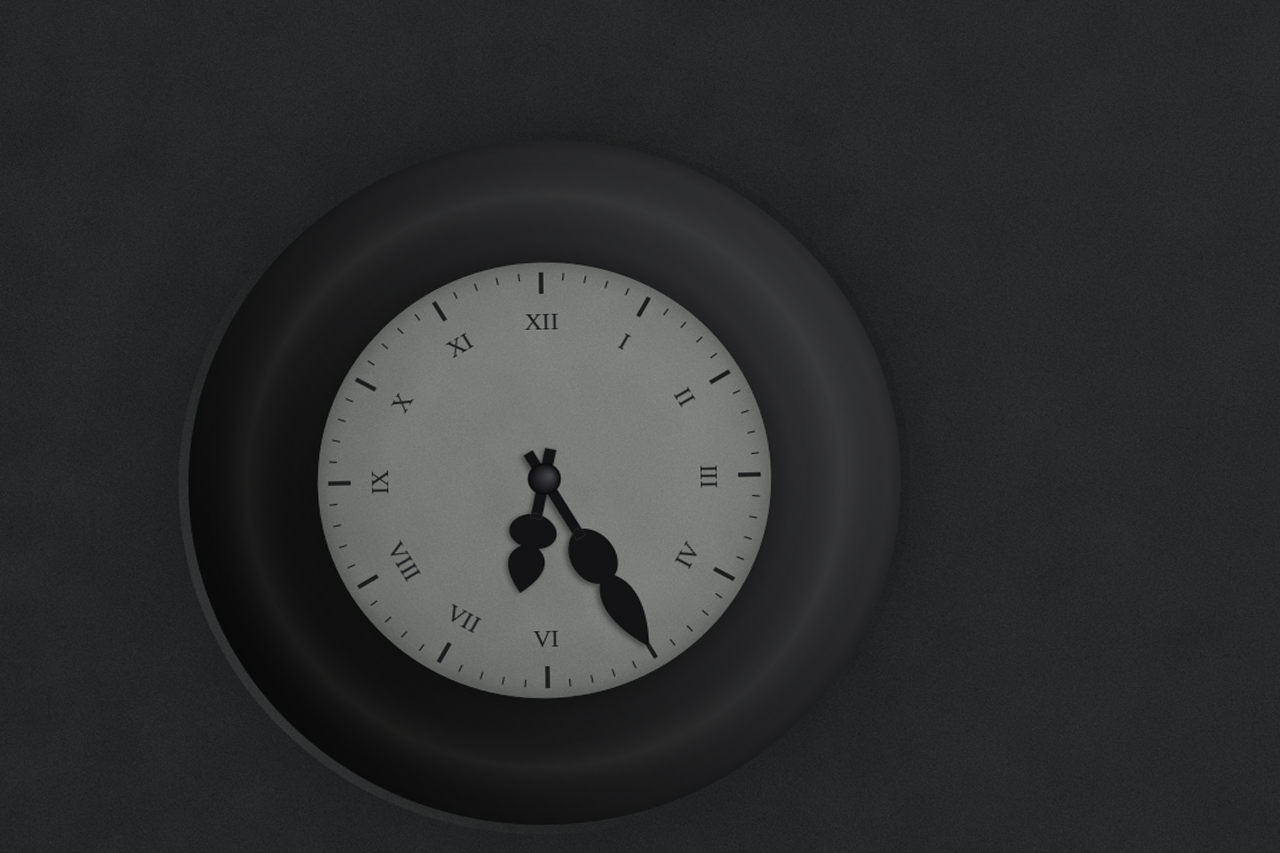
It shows 6,25
